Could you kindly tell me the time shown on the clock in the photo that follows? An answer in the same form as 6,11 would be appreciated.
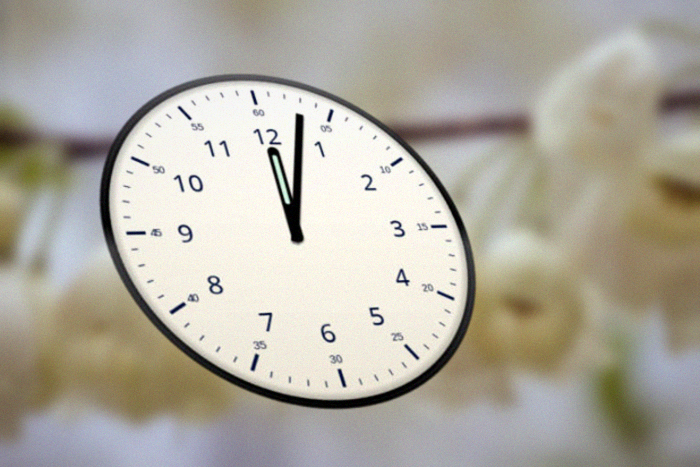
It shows 12,03
